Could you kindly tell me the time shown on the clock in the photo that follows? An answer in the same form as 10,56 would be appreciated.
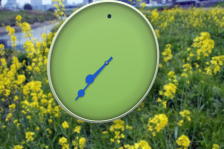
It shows 7,37
